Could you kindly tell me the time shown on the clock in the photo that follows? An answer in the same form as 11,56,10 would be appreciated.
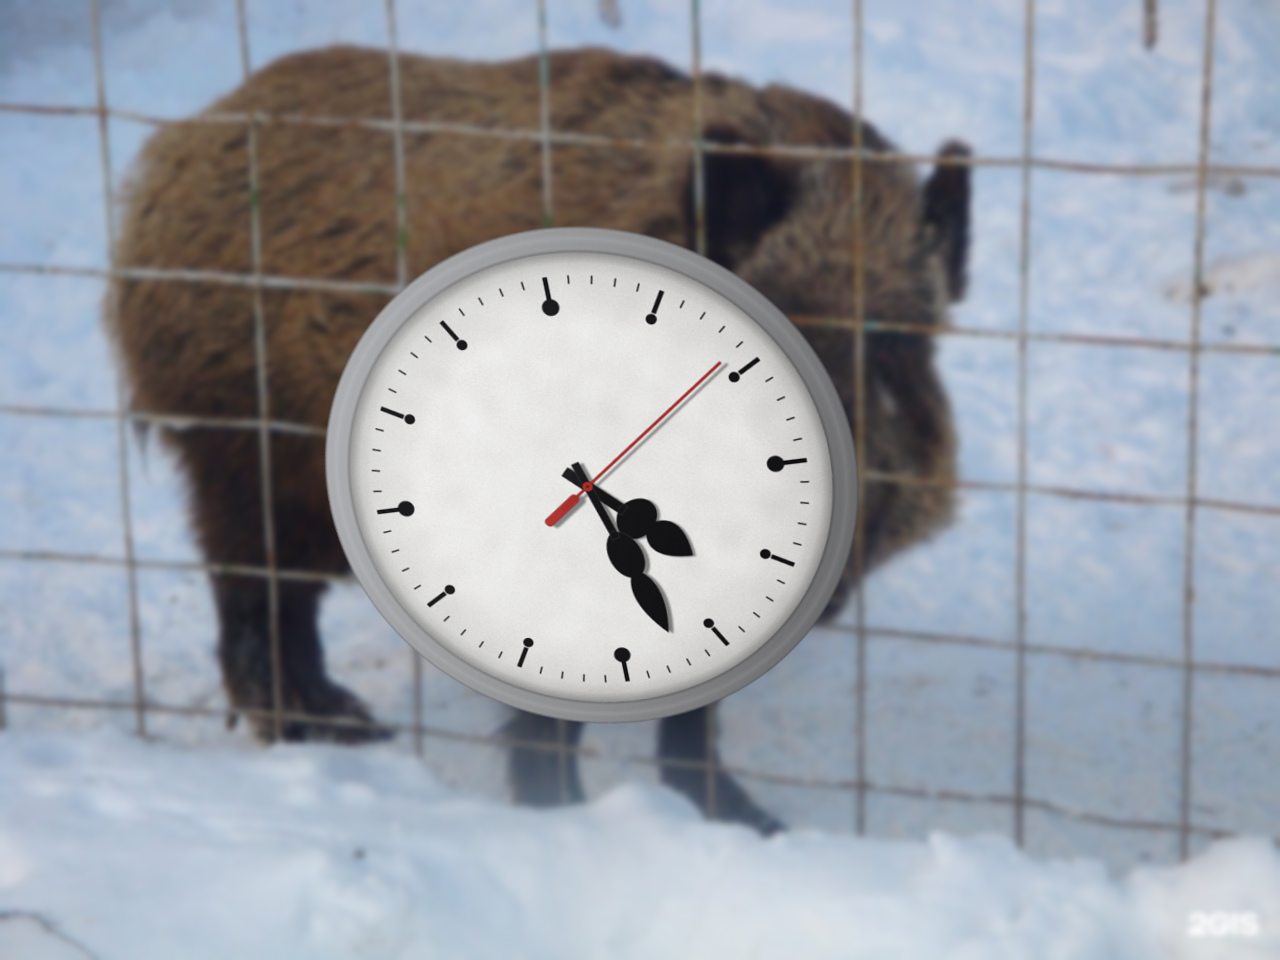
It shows 4,27,09
